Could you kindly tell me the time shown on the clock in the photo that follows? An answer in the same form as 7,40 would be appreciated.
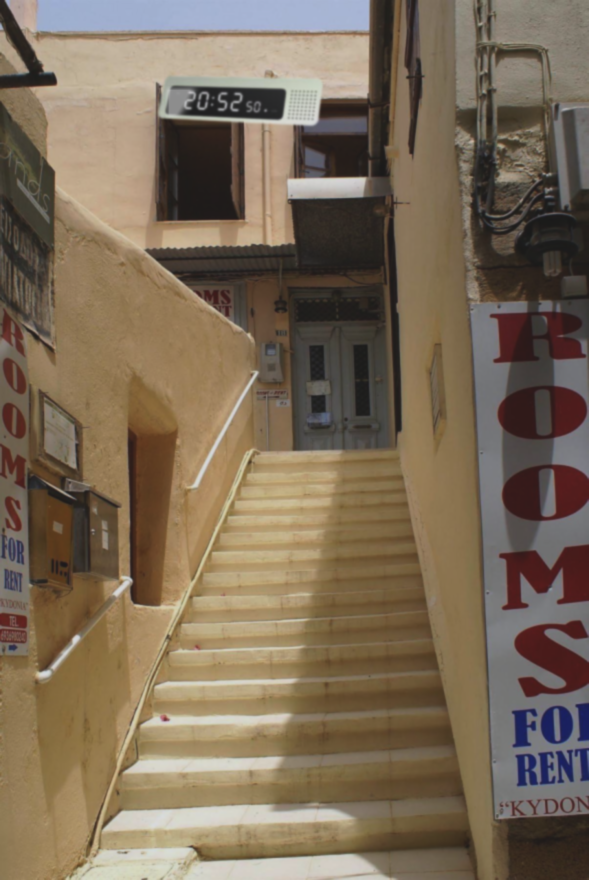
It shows 20,52
